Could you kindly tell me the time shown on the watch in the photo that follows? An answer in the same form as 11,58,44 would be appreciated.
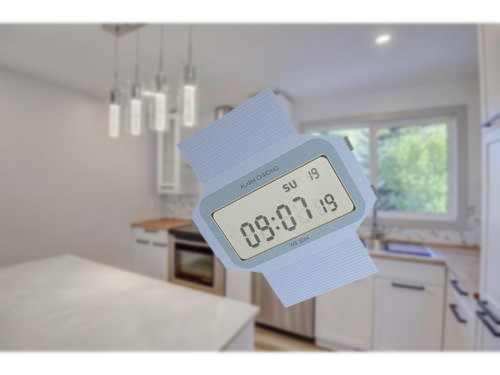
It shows 9,07,19
